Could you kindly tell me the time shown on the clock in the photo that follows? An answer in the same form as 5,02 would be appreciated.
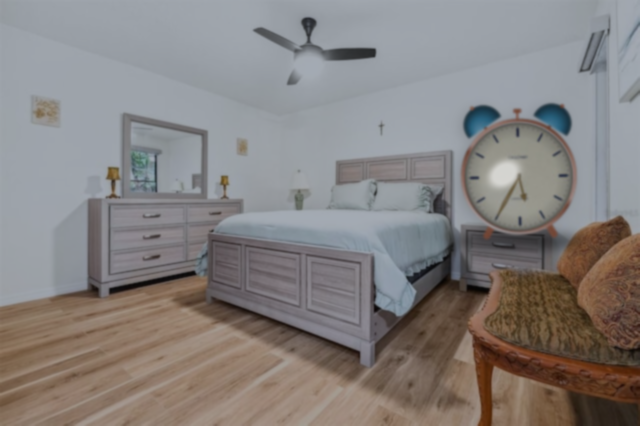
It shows 5,35
